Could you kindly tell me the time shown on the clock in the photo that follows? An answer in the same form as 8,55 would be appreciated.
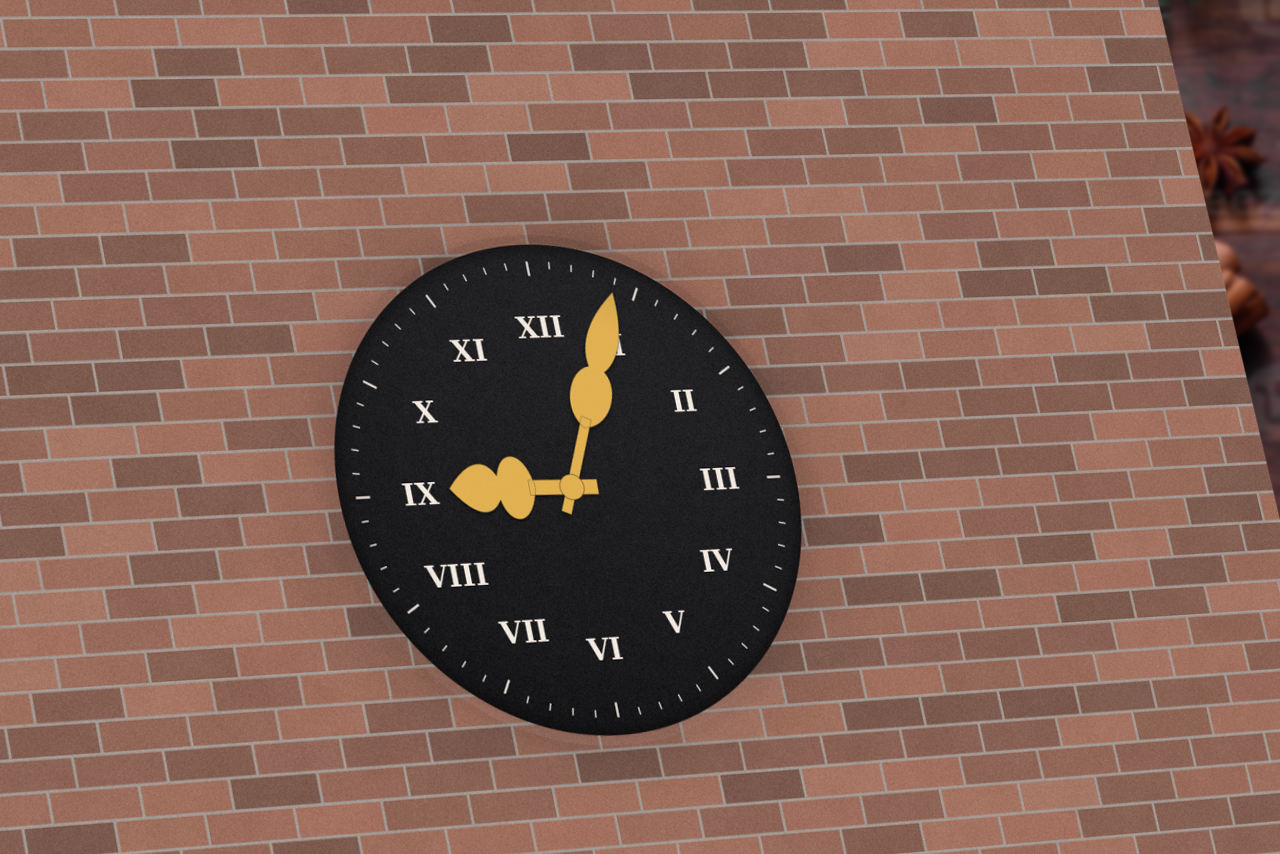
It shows 9,04
